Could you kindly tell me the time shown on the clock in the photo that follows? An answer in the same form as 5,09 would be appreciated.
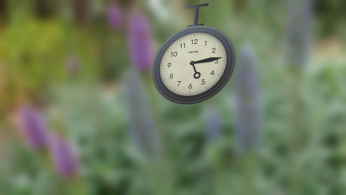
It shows 5,14
